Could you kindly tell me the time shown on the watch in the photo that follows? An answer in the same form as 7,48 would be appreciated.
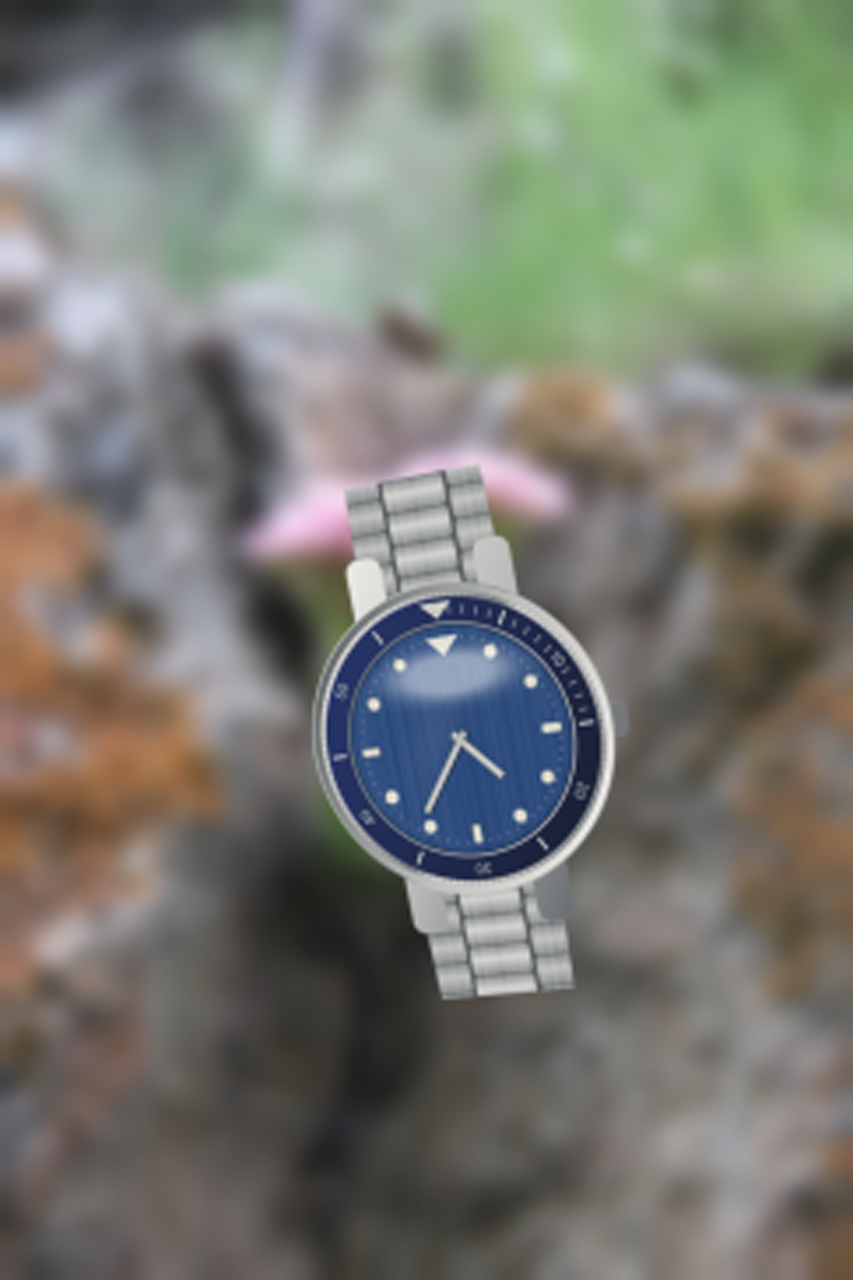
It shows 4,36
